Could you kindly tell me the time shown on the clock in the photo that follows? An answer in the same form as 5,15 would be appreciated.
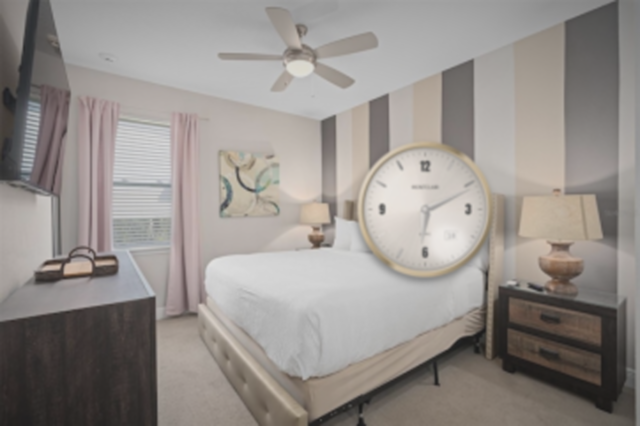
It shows 6,11
